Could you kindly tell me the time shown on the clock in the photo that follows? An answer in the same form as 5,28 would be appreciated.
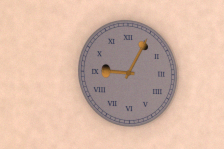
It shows 9,05
